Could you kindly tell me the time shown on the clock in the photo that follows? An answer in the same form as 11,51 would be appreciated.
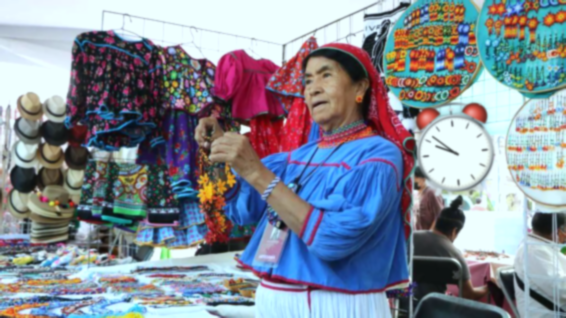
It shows 9,52
